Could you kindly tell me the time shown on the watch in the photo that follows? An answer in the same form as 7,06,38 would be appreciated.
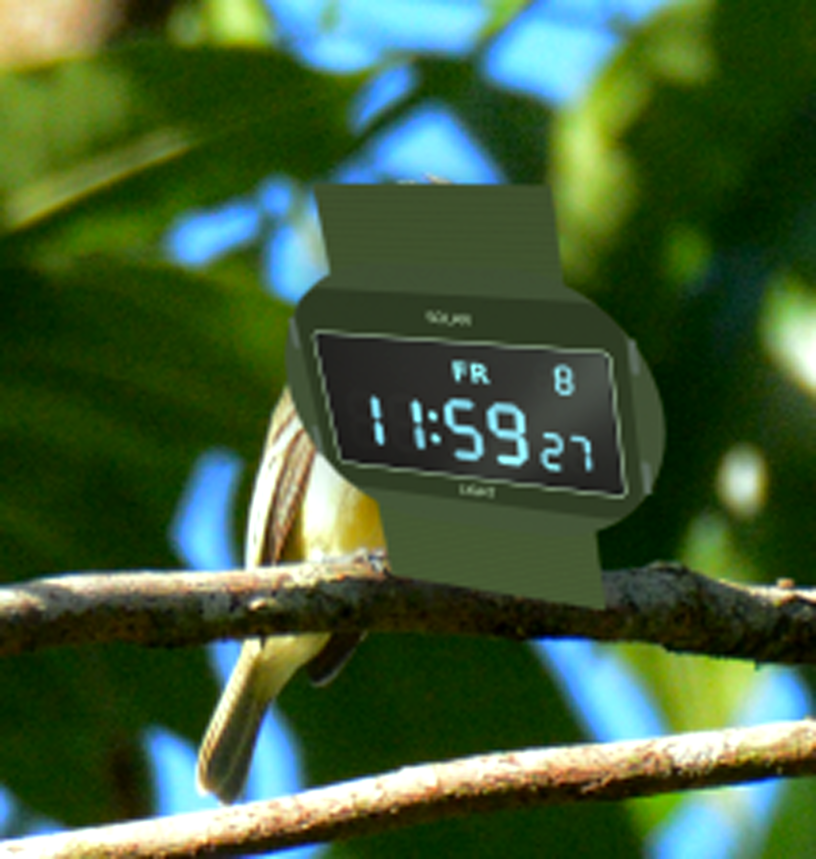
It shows 11,59,27
